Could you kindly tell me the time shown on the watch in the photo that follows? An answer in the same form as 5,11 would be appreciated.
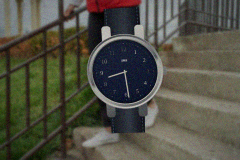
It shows 8,29
